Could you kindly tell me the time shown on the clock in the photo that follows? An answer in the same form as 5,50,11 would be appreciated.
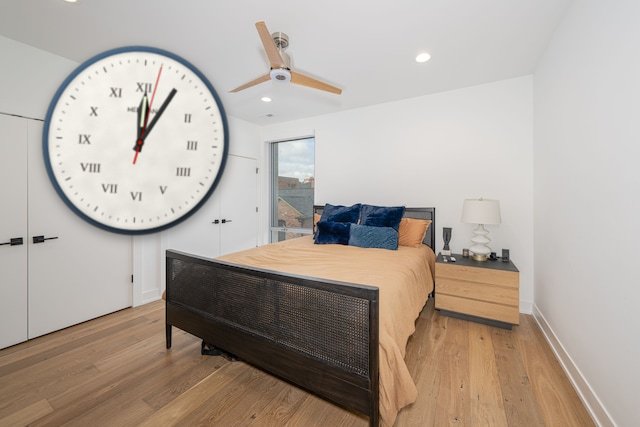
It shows 12,05,02
